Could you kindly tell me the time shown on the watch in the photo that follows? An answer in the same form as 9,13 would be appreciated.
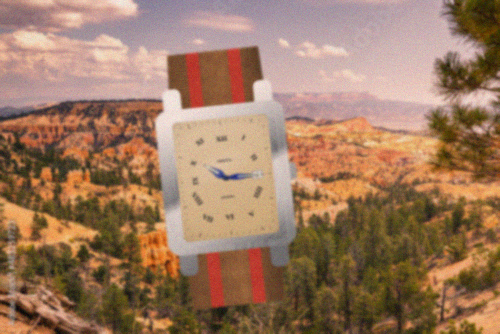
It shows 10,15
